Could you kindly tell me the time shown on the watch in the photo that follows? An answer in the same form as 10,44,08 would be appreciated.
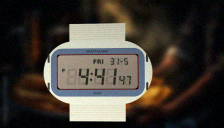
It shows 4,41,47
